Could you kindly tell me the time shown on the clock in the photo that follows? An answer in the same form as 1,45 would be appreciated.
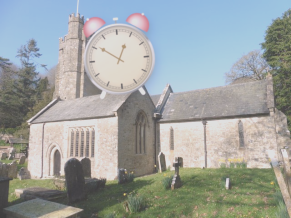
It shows 12,51
